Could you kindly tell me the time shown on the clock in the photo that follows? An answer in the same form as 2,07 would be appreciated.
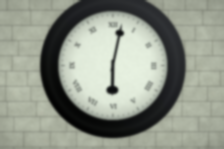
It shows 6,02
